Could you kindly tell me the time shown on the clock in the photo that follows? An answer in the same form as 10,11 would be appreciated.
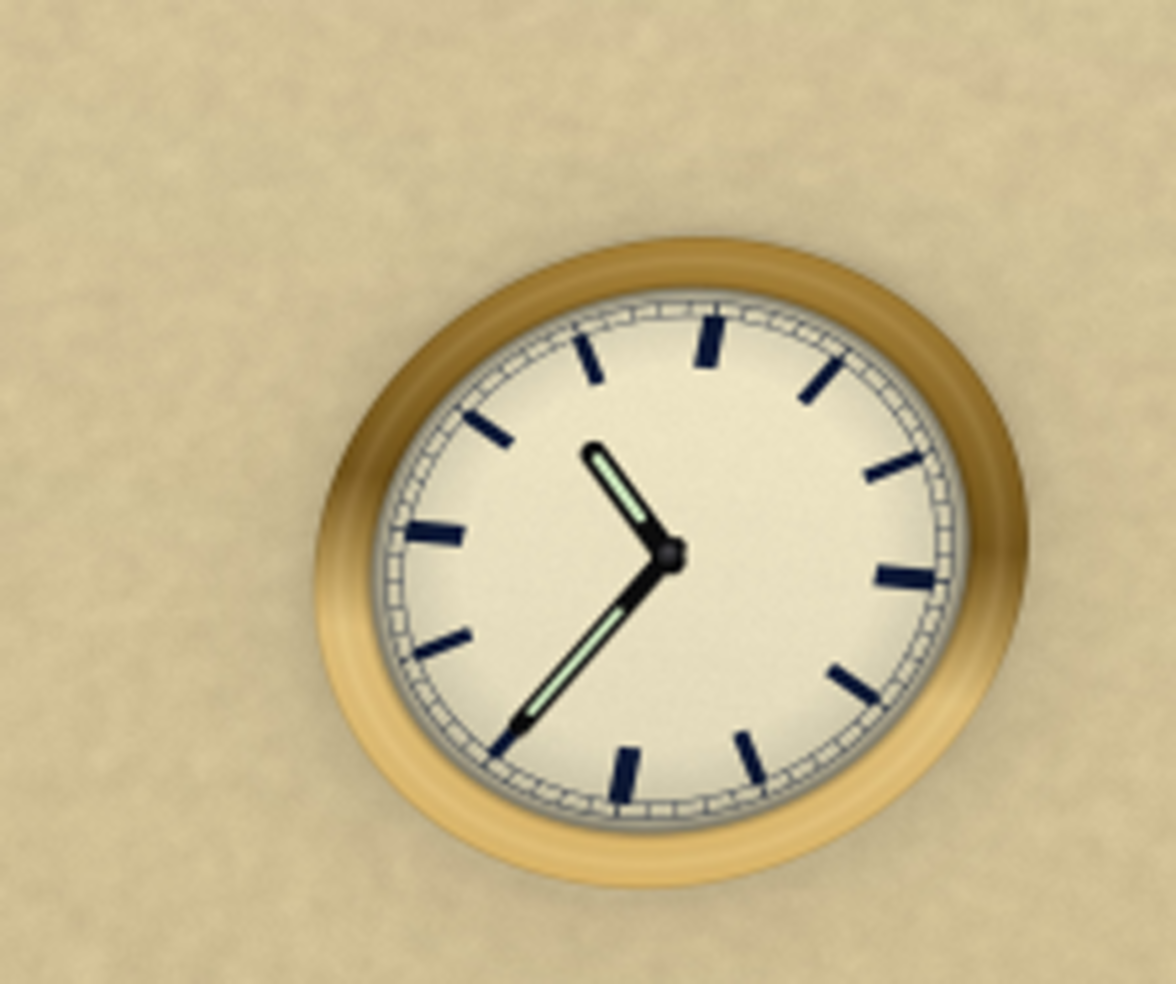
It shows 10,35
